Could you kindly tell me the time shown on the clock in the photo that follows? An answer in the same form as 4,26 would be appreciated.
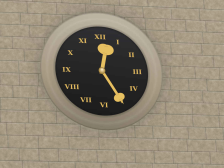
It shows 12,25
